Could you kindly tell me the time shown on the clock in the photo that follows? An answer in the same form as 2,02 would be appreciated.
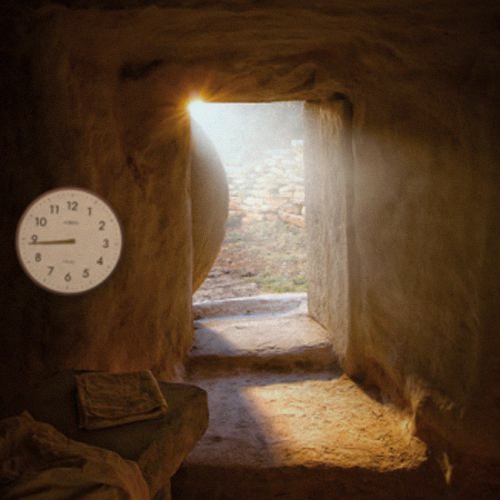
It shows 8,44
